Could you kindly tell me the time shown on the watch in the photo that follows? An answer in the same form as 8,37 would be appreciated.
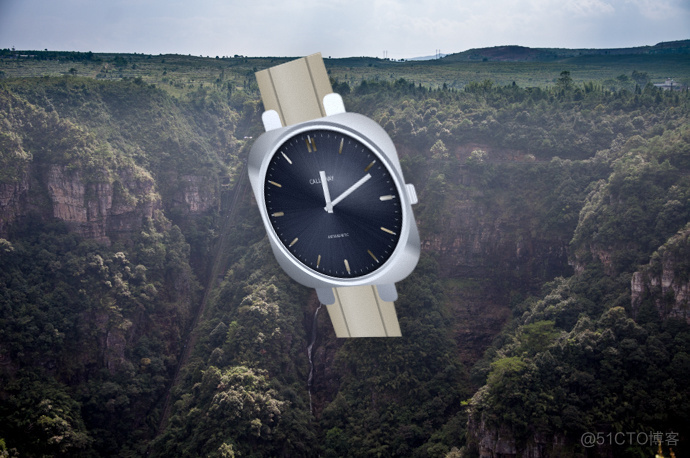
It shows 12,11
